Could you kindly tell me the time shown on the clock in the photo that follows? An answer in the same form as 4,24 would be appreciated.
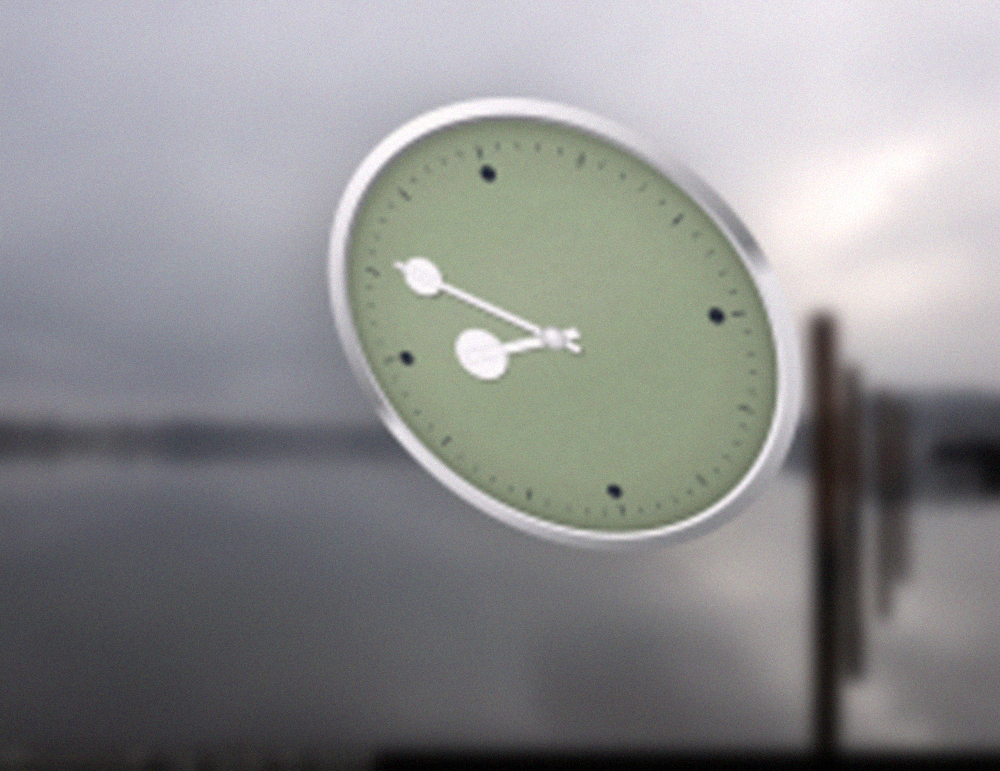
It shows 8,51
